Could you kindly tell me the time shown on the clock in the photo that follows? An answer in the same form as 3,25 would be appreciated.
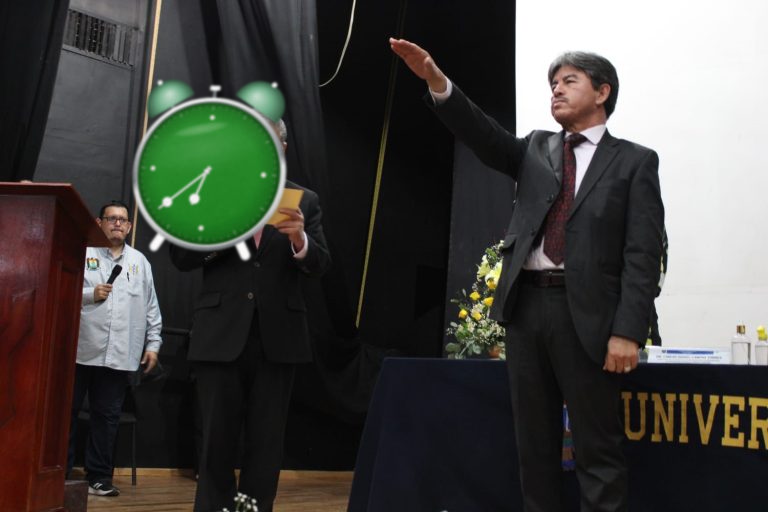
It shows 6,38
